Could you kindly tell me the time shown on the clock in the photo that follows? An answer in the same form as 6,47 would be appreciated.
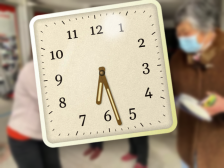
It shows 6,28
